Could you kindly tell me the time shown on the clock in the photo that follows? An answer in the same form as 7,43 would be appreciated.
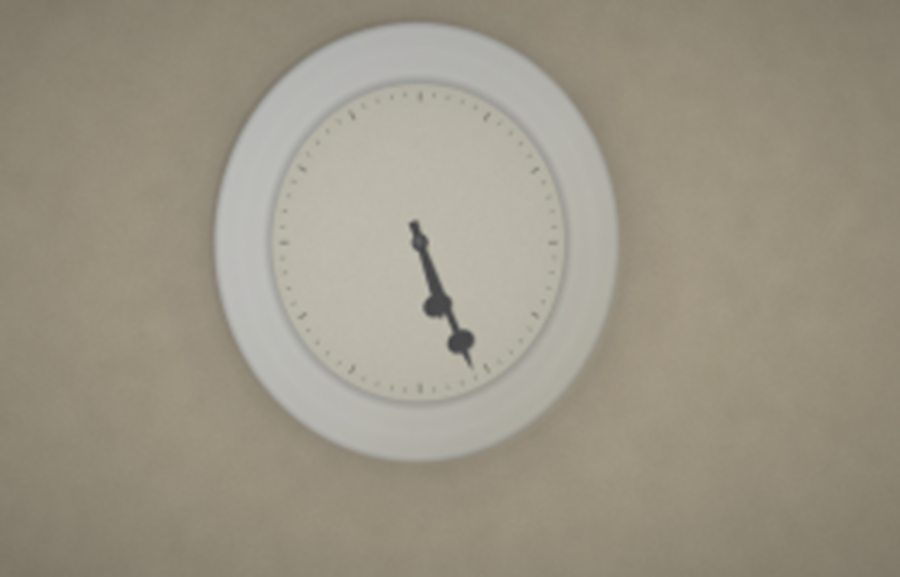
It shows 5,26
